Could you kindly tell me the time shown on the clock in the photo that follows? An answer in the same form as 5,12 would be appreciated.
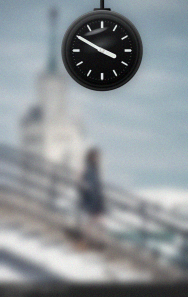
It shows 3,50
